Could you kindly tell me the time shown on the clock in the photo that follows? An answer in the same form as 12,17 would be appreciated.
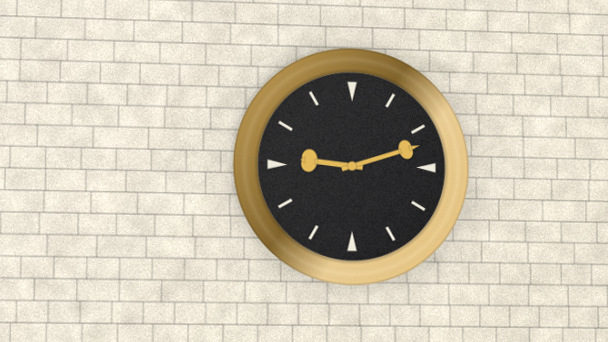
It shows 9,12
